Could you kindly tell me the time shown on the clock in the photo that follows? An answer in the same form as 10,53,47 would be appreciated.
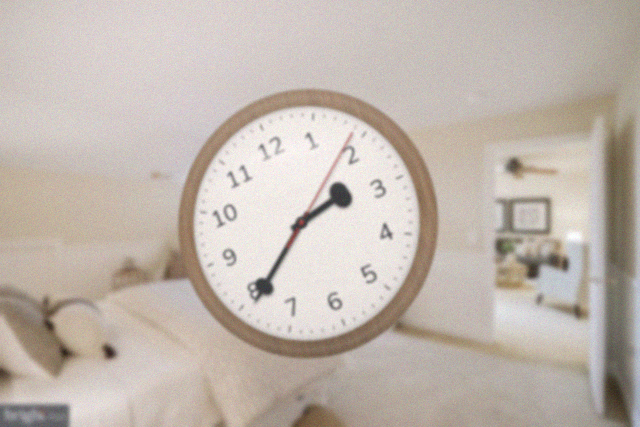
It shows 2,39,09
